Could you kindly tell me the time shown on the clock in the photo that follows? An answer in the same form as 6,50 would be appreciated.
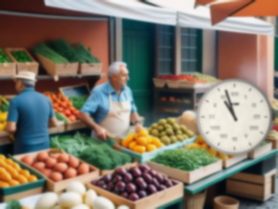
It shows 10,57
